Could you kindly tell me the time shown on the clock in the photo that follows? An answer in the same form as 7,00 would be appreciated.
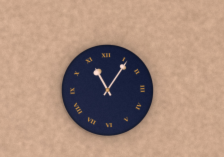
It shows 11,06
